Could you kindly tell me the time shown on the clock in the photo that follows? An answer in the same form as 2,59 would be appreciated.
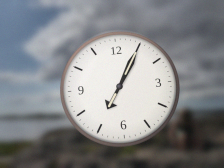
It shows 7,05
